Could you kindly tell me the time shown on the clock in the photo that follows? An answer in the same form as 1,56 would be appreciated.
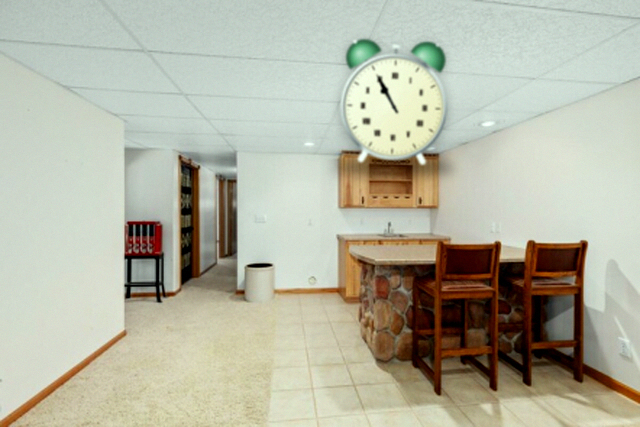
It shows 10,55
